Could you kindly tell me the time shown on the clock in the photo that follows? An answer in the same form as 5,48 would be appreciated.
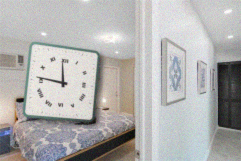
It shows 11,46
